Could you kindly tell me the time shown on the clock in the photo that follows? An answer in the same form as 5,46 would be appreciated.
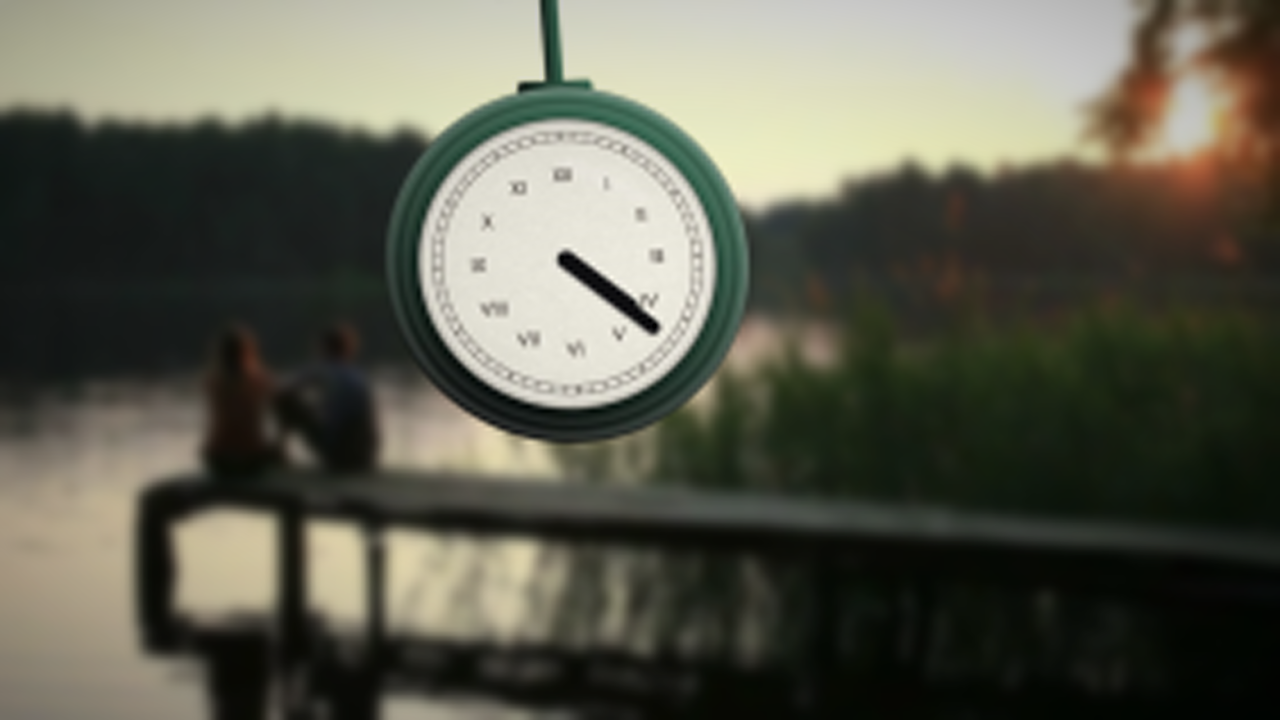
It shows 4,22
